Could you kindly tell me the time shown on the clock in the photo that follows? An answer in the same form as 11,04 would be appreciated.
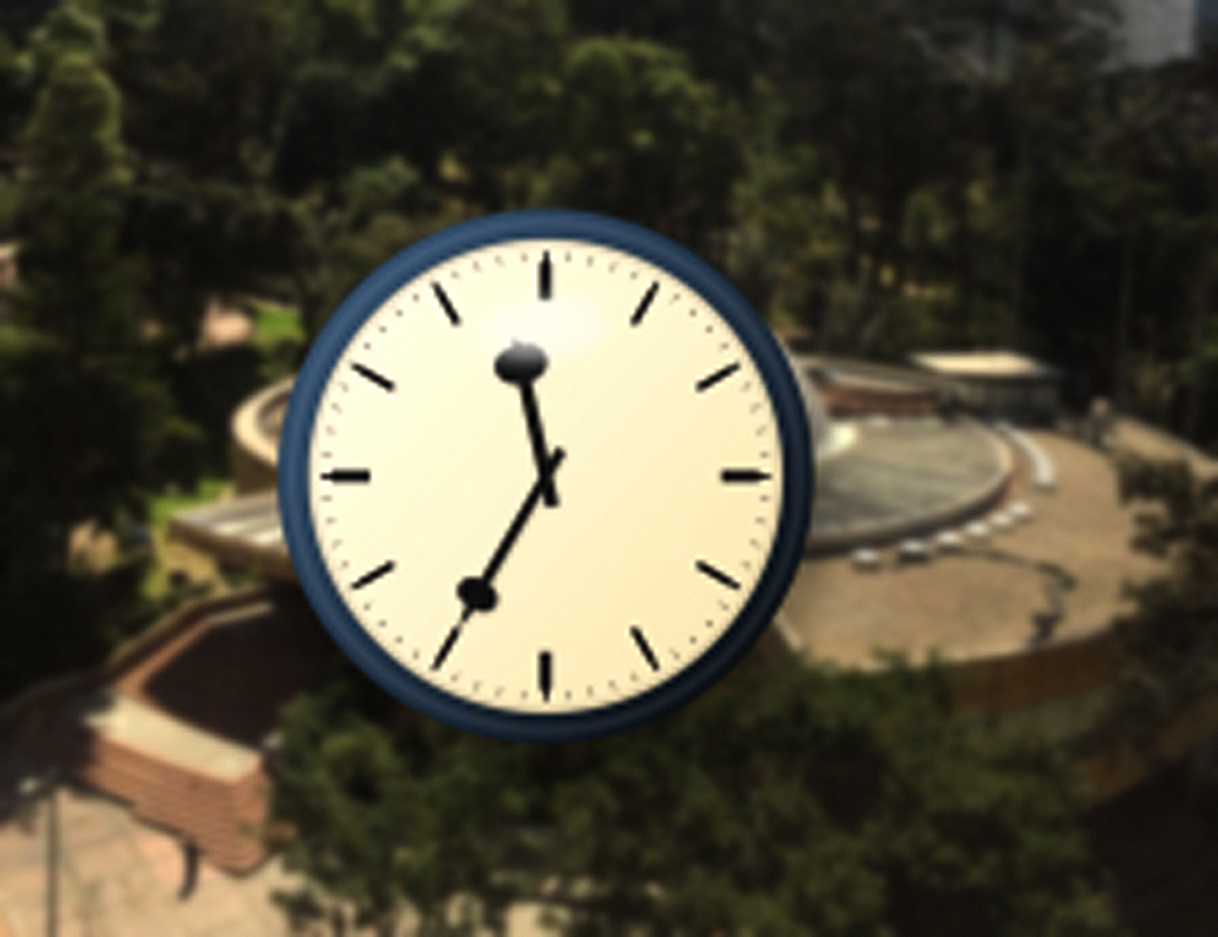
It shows 11,35
